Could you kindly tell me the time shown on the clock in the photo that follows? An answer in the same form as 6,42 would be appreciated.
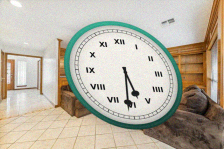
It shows 5,31
